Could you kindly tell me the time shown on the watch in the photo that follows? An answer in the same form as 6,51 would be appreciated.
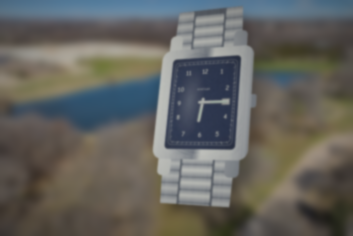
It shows 6,15
